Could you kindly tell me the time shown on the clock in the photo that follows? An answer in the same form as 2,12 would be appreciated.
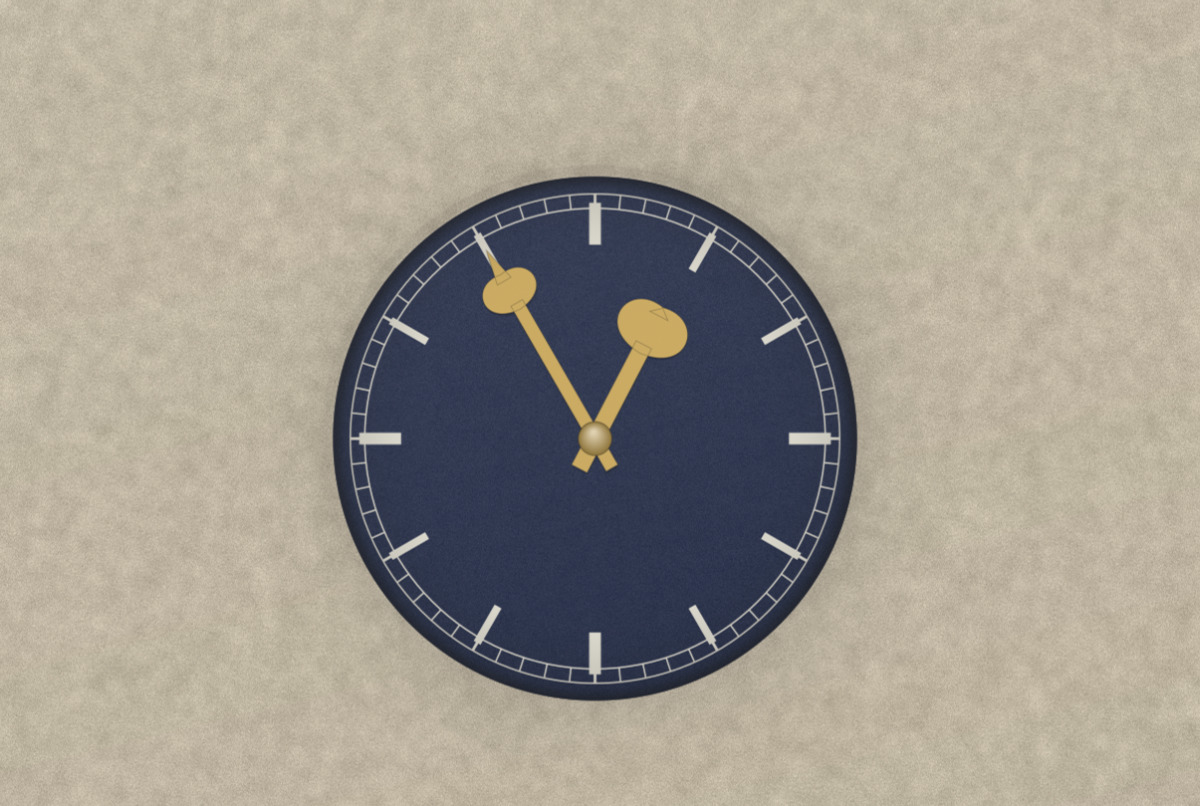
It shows 12,55
